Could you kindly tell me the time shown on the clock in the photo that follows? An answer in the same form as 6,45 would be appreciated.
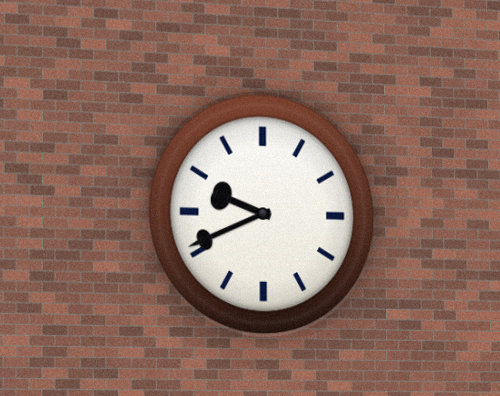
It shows 9,41
